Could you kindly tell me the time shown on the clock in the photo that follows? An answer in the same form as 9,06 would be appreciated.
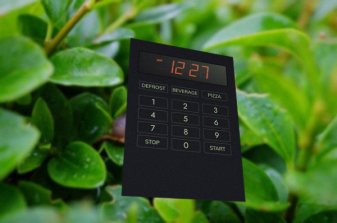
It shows 12,27
